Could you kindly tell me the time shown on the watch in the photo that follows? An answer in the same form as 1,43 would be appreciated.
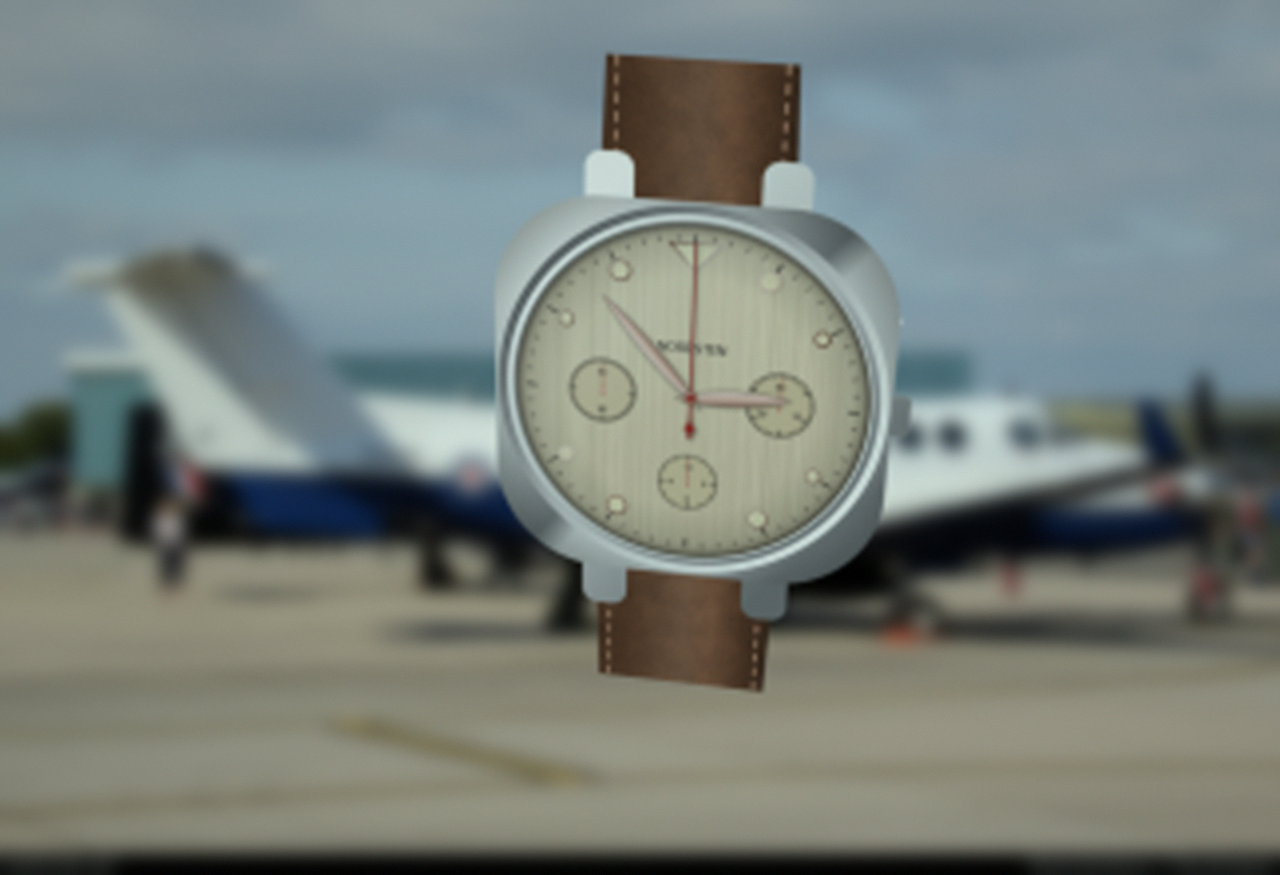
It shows 2,53
